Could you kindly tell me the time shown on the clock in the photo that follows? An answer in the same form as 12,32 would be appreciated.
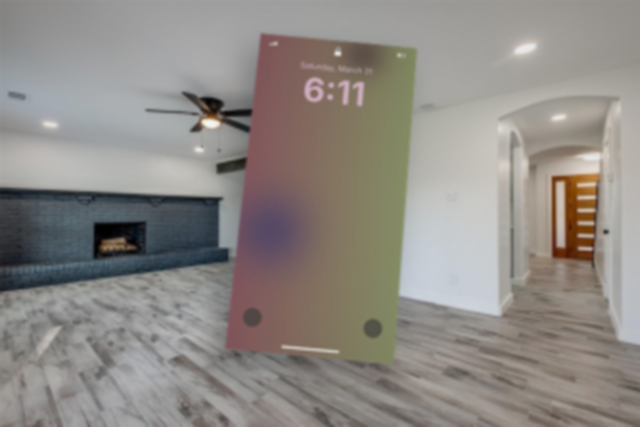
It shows 6,11
